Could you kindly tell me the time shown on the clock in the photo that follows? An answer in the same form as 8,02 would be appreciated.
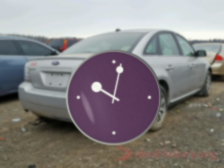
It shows 10,02
